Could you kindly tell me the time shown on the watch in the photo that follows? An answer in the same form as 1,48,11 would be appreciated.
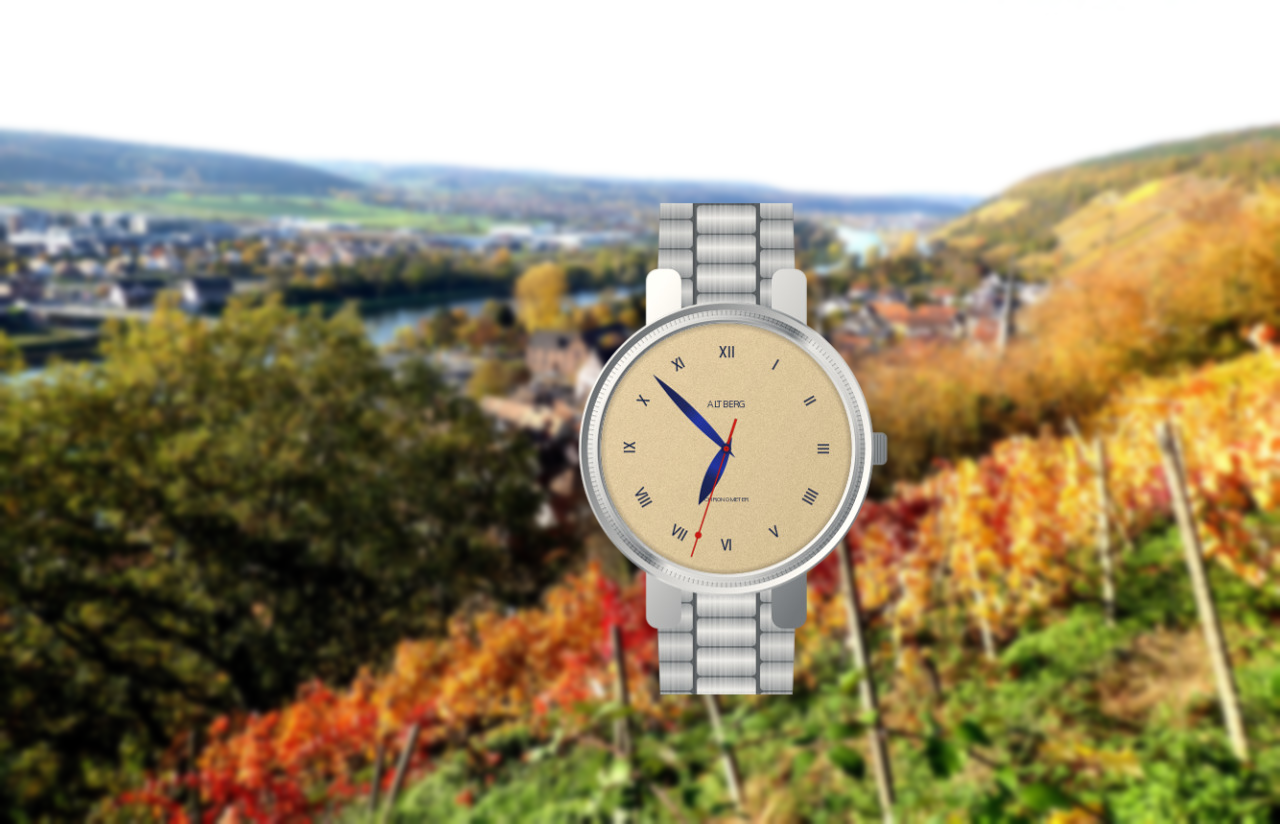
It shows 6,52,33
